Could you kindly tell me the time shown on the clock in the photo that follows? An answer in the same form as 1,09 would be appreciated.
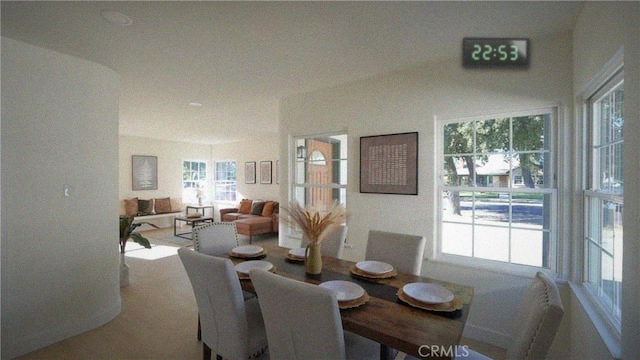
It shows 22,53
